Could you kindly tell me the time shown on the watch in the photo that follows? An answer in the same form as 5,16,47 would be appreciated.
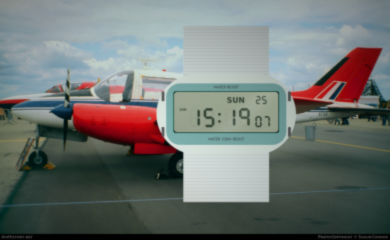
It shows 15,19,07
